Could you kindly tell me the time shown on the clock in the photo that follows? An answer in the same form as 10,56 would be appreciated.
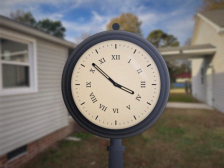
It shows 3,52
